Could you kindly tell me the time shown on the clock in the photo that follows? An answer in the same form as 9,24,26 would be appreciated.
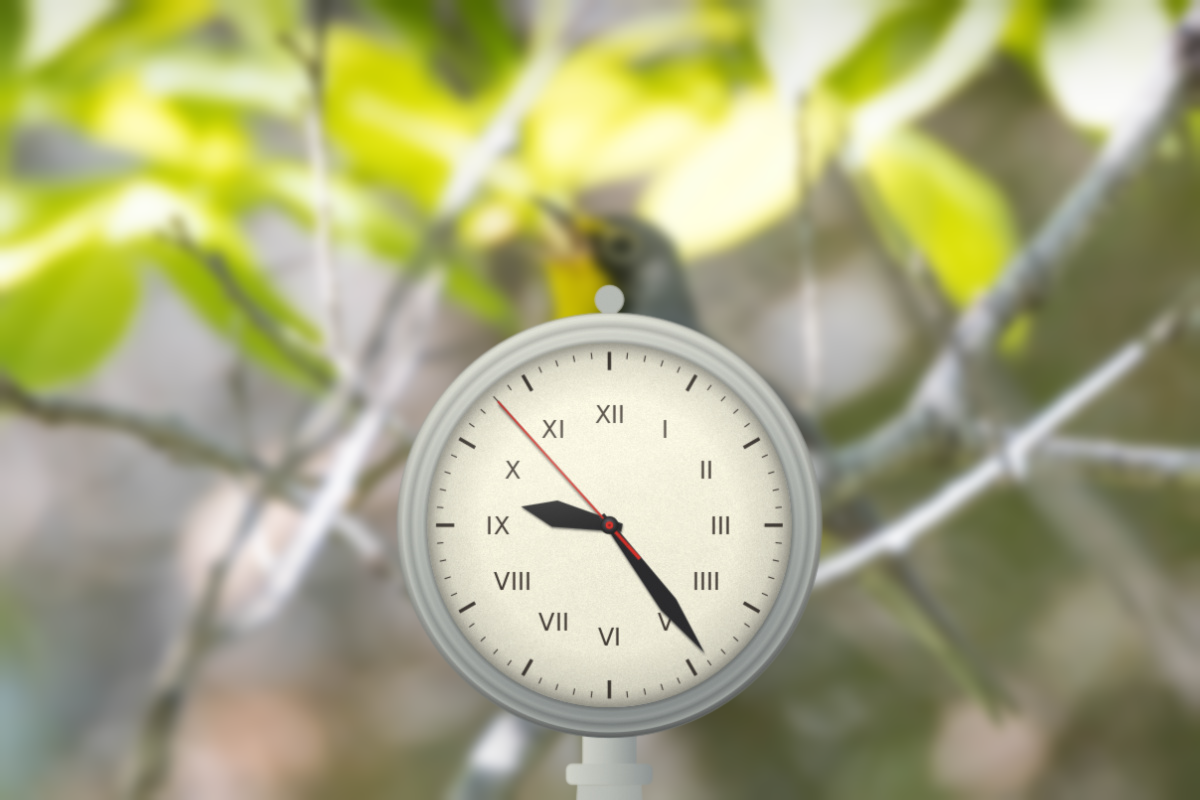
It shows 9,23,53
